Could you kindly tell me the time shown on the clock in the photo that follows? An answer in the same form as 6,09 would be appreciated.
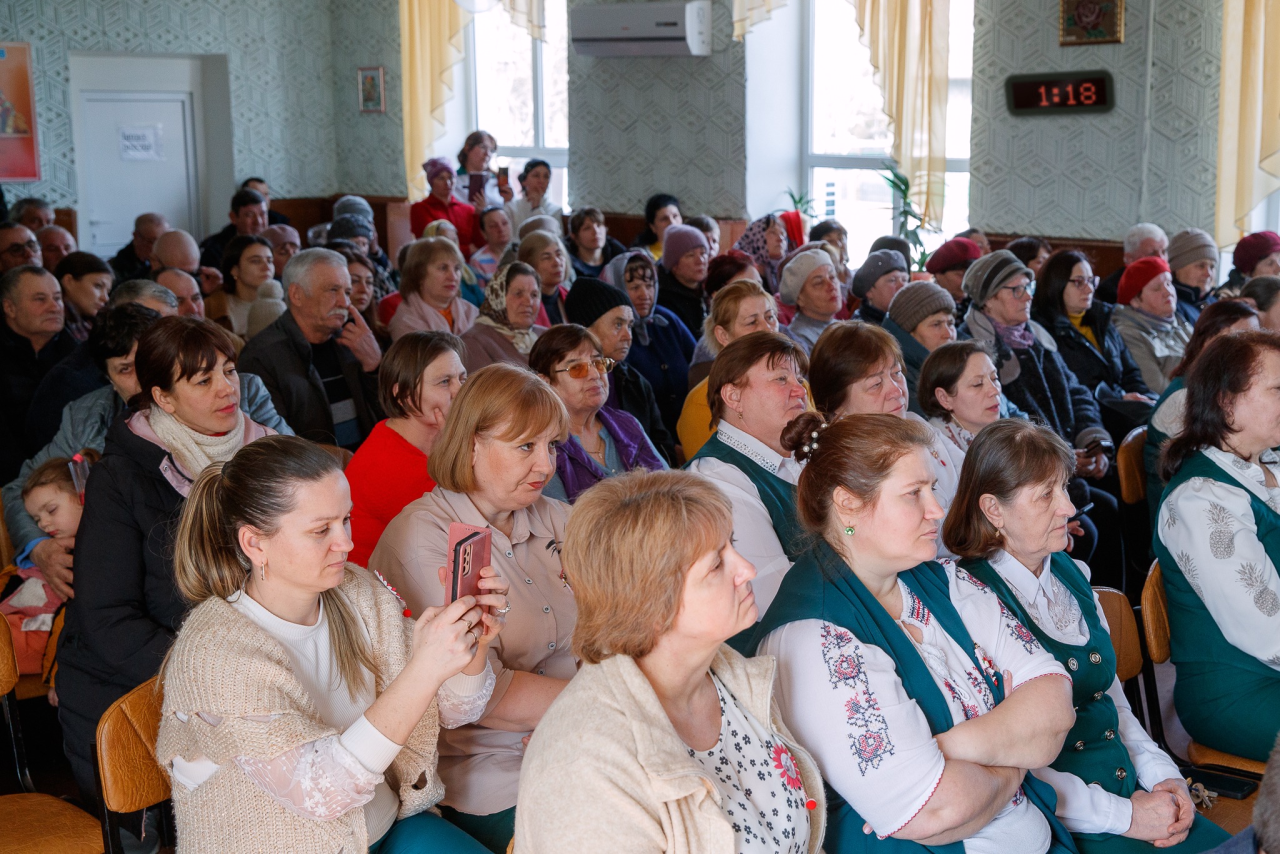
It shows 1,18
